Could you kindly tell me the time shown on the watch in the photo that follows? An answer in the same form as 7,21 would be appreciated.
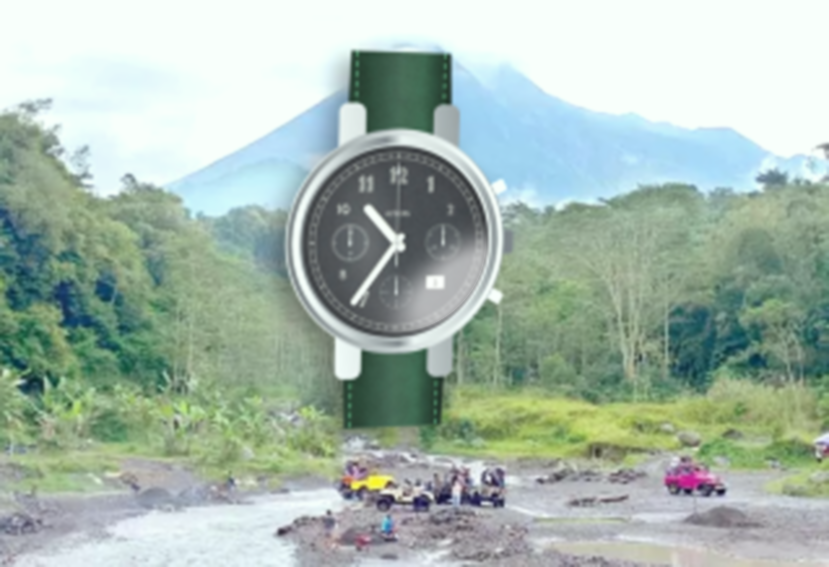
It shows 10,36
